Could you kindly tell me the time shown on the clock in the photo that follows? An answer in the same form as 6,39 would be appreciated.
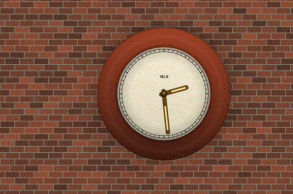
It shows 2,29
